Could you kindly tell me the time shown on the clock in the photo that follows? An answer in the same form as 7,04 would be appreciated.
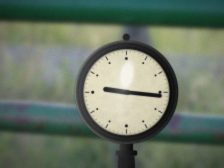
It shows 9,16
